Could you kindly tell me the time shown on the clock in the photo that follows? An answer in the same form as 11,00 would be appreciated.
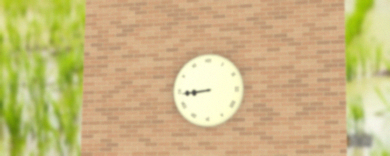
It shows 8,44
